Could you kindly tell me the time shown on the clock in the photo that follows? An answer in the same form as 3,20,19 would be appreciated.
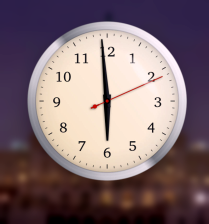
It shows 5,59,11
